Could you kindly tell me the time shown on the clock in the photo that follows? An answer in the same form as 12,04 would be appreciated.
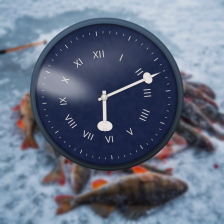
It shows 6,12
